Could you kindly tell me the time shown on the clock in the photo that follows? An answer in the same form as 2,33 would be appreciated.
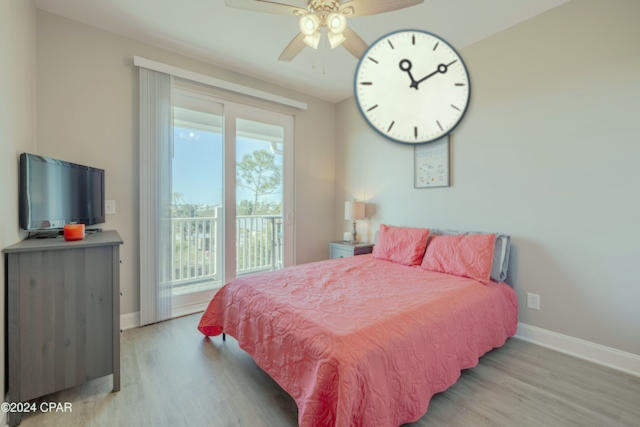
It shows 11,10
